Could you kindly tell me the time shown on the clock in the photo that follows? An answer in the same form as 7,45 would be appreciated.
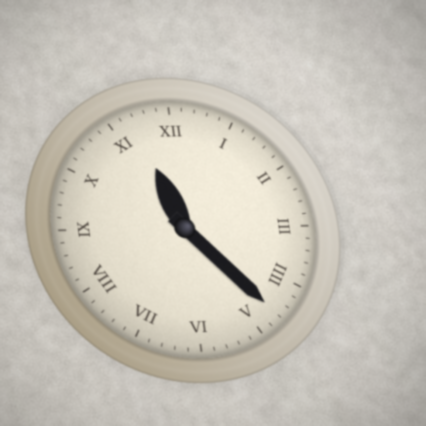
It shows 11,23
